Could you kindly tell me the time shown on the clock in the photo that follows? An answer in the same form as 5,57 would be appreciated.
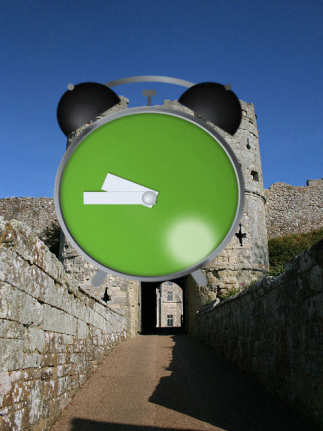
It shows 9,45
